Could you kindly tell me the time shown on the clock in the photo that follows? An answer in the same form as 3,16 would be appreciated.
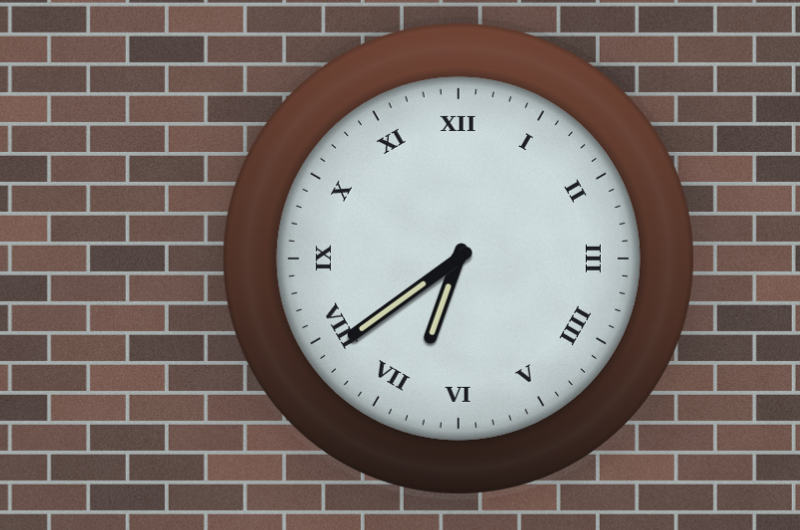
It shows 6,39
